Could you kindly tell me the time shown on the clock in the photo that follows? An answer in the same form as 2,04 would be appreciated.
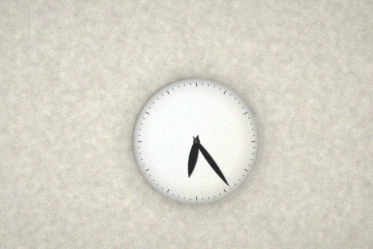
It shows 6,24
